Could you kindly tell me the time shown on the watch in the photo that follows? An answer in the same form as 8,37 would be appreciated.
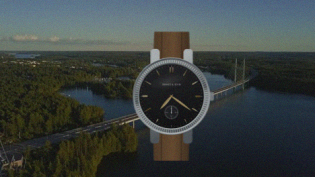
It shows 7,21
